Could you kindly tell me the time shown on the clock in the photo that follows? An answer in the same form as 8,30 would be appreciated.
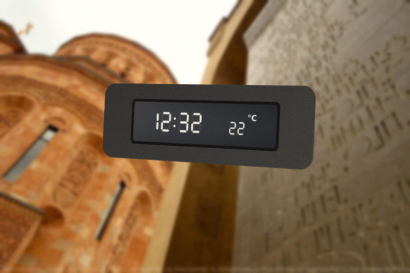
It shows 12,32
